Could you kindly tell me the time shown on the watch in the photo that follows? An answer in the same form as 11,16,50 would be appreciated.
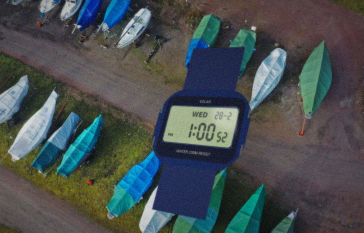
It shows 1,00,52
